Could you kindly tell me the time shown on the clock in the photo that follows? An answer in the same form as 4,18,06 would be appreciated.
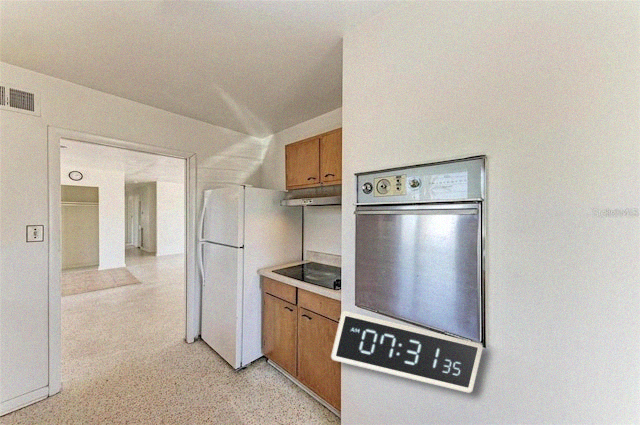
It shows 7,31,35
